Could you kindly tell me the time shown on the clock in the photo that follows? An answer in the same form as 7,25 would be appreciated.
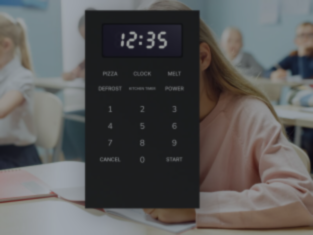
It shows 12,35
